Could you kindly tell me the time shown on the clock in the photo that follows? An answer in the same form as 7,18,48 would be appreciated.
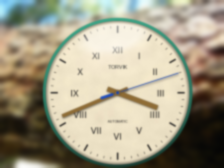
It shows 3,41,12
